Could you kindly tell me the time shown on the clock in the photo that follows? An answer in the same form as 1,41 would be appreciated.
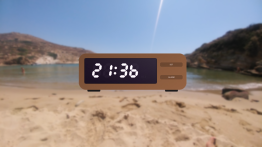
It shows 21,36
